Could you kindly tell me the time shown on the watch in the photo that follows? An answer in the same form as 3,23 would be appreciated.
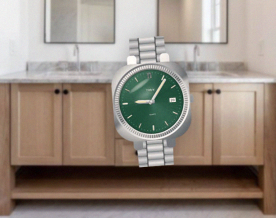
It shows 9,06
